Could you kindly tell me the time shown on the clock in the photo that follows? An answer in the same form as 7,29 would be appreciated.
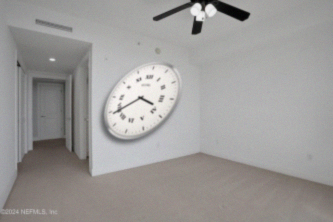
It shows 3,39
